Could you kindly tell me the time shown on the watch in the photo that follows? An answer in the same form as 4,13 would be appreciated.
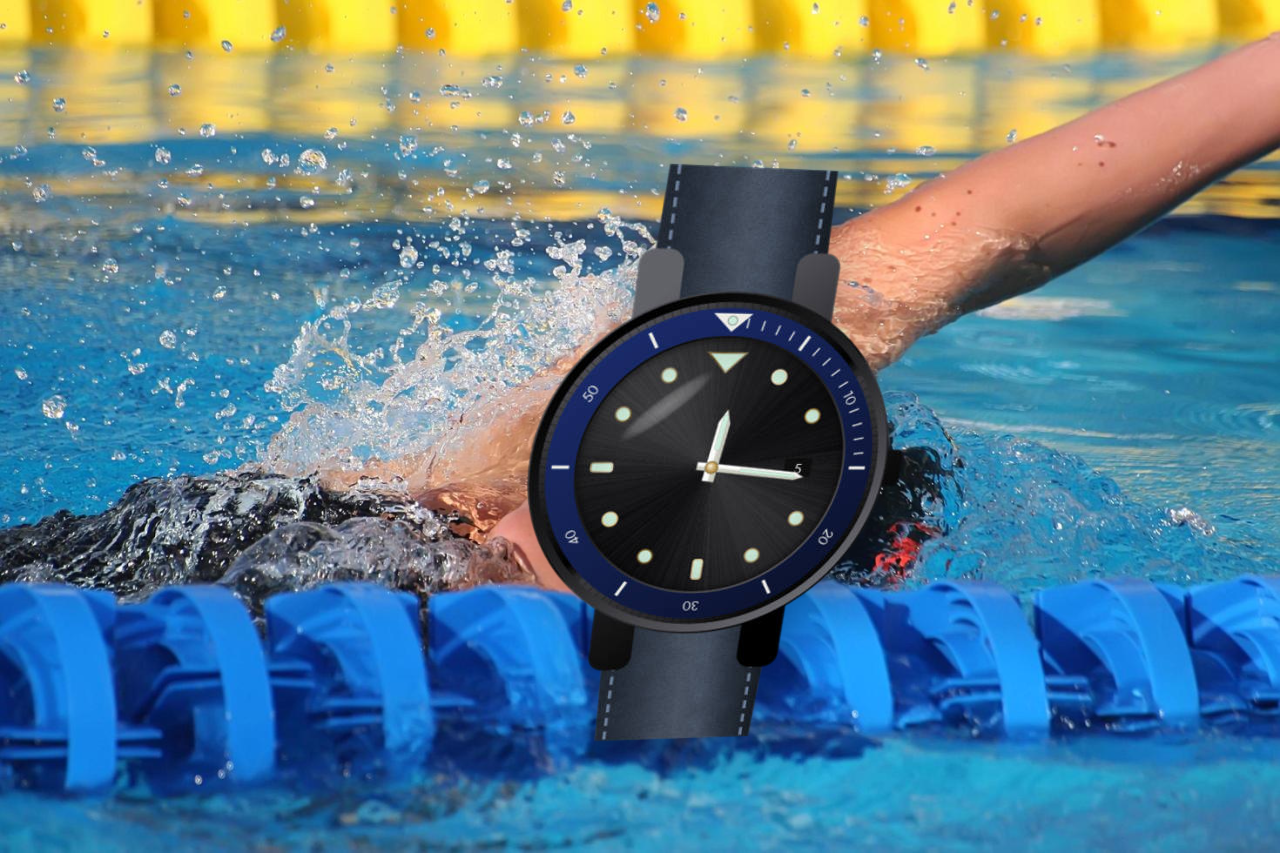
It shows 12,16
